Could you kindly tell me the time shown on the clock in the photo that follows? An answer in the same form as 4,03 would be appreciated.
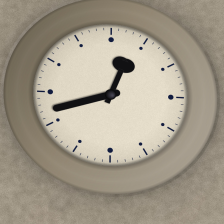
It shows 12,42
